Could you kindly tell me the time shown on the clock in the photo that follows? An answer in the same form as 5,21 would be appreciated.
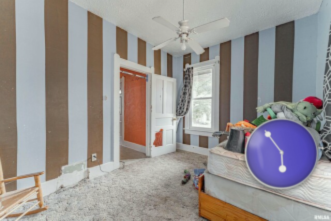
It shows 5,54
